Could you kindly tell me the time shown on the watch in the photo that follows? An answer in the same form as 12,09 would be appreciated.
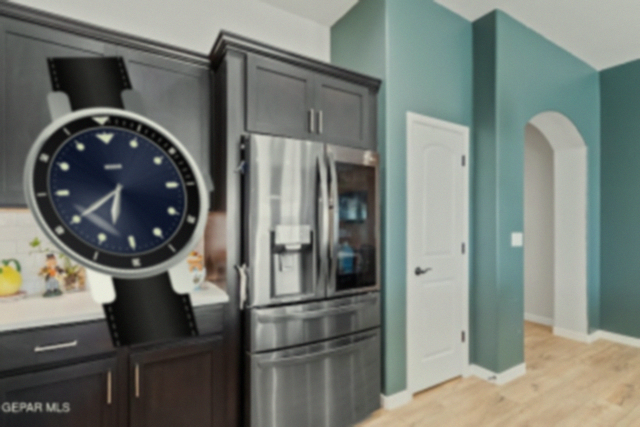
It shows 6,40
